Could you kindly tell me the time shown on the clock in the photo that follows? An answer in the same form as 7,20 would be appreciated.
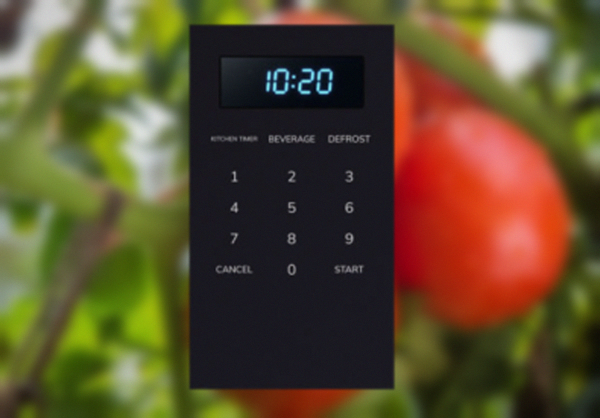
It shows 10,20
